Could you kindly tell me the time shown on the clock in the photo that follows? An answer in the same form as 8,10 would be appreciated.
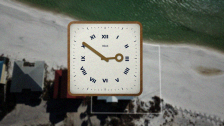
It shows 2,51
